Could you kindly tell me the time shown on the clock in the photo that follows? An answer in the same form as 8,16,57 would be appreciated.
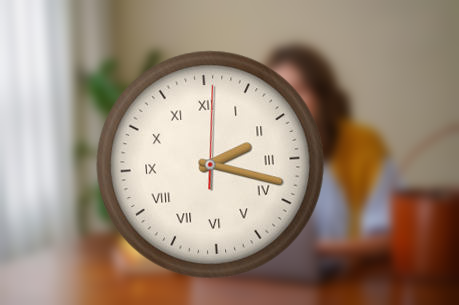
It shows 2,18,01
